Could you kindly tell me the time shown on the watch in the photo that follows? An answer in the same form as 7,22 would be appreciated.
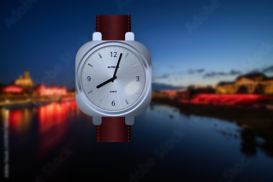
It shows 8,03
